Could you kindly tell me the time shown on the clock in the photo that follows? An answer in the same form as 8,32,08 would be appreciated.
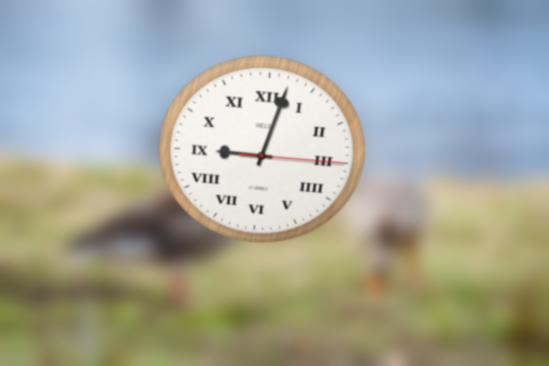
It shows 9,02,15
